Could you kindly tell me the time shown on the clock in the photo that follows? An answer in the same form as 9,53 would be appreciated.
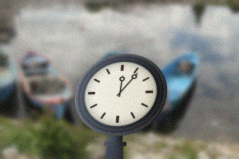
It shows 12,06
